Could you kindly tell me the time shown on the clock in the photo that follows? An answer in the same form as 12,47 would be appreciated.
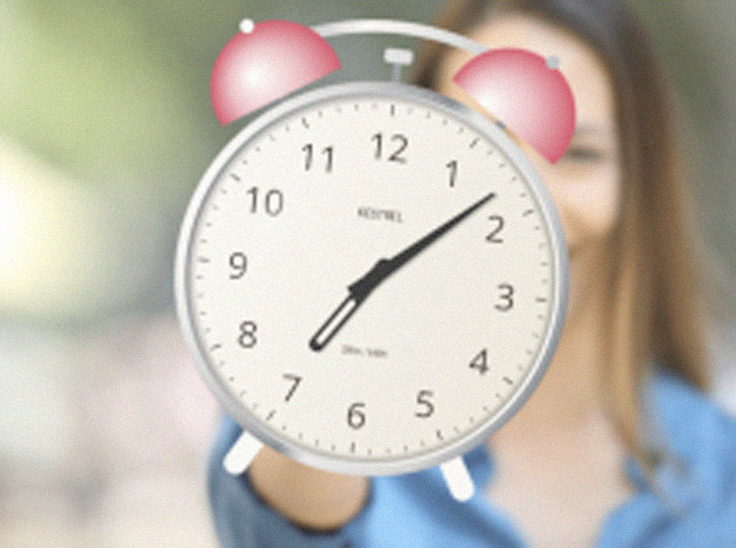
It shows 7,08
